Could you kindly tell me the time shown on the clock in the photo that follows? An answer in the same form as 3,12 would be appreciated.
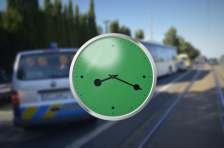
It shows 8,19
